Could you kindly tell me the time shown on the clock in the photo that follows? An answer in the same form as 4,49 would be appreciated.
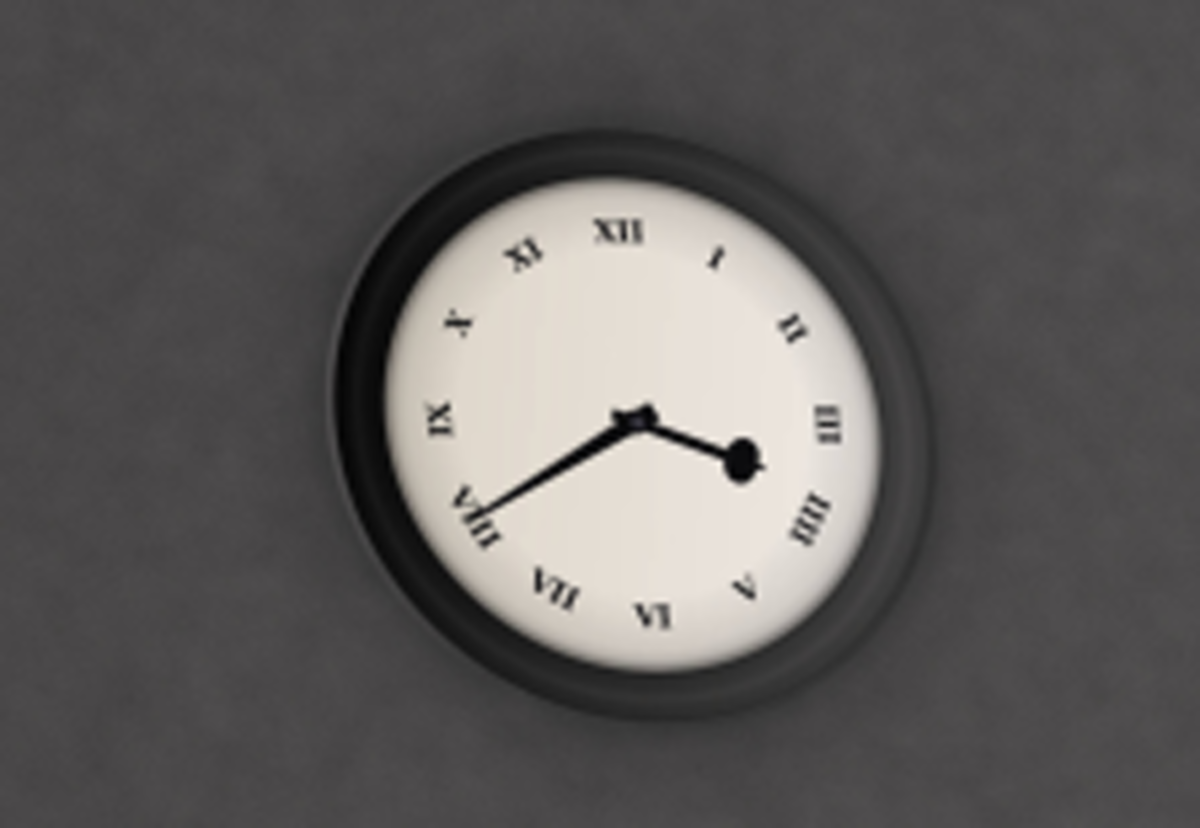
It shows 3,40
